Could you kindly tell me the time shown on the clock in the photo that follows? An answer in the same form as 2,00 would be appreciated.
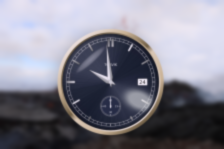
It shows 9,59
